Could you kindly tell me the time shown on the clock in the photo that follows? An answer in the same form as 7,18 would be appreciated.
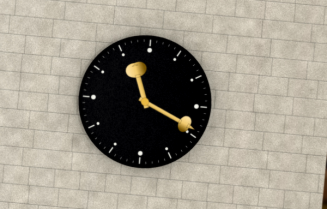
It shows 11,19
